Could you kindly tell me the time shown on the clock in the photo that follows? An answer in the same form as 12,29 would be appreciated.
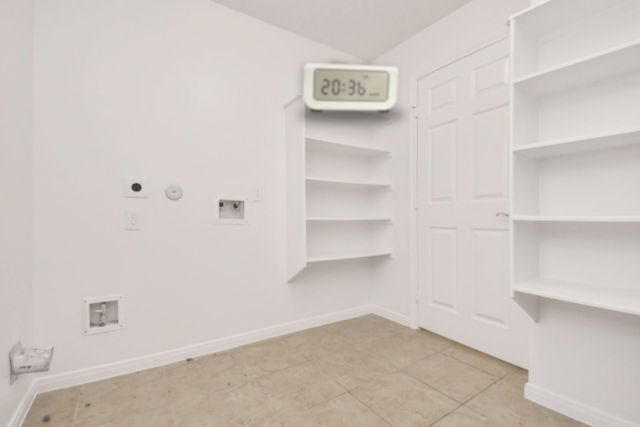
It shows 20,36
